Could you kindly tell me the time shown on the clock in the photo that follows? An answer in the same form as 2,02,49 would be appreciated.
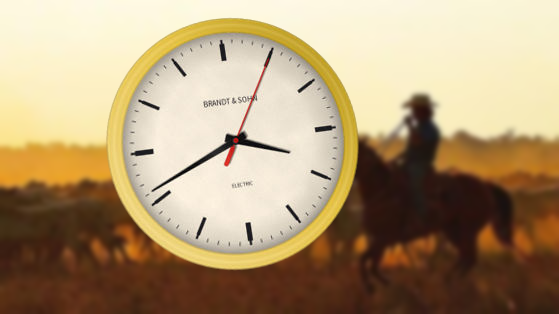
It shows 3,41,05
